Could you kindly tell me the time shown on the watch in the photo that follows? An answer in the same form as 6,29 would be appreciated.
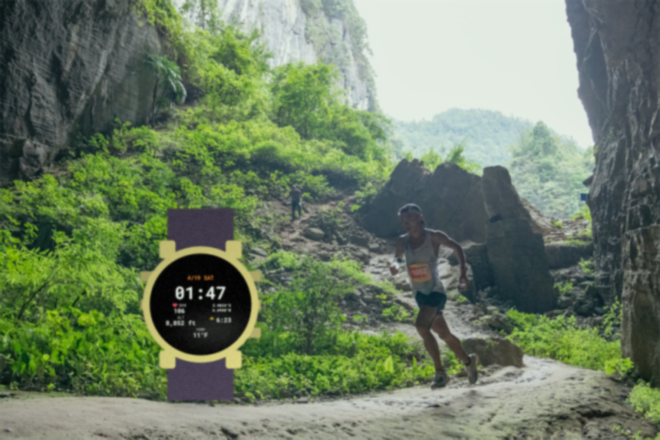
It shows 1,47
